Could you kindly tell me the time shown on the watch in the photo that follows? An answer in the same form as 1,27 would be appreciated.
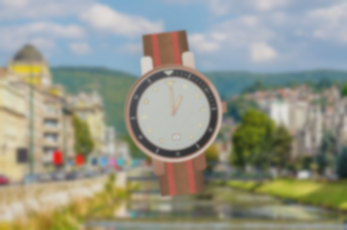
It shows 1,00
